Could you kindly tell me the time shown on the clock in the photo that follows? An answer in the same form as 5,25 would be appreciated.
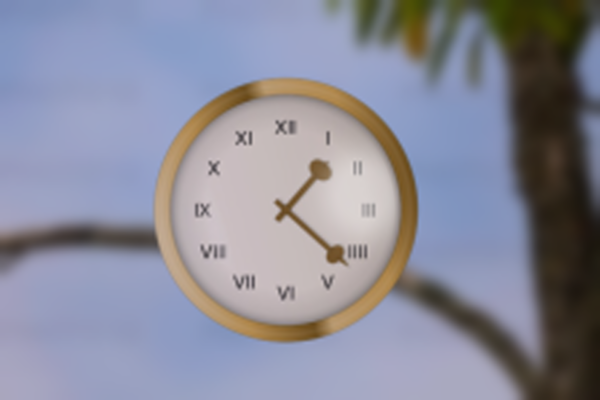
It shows 1,22
